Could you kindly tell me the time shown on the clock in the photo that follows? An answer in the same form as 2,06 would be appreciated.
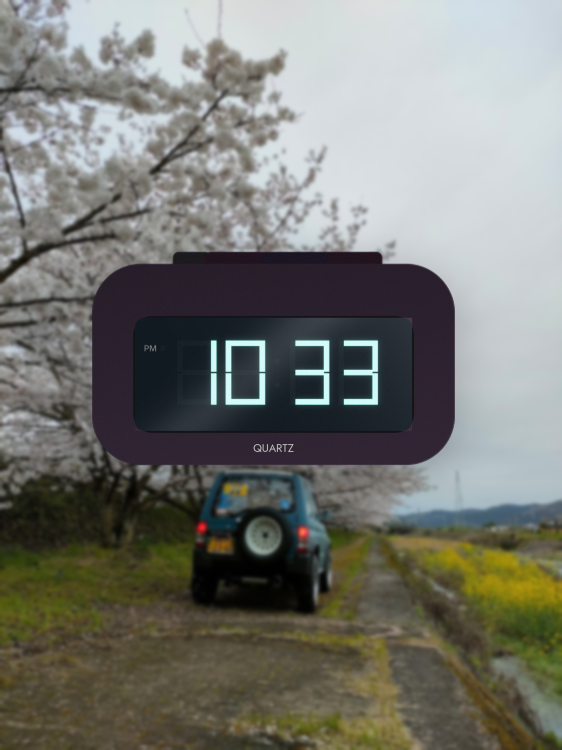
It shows 10,33
